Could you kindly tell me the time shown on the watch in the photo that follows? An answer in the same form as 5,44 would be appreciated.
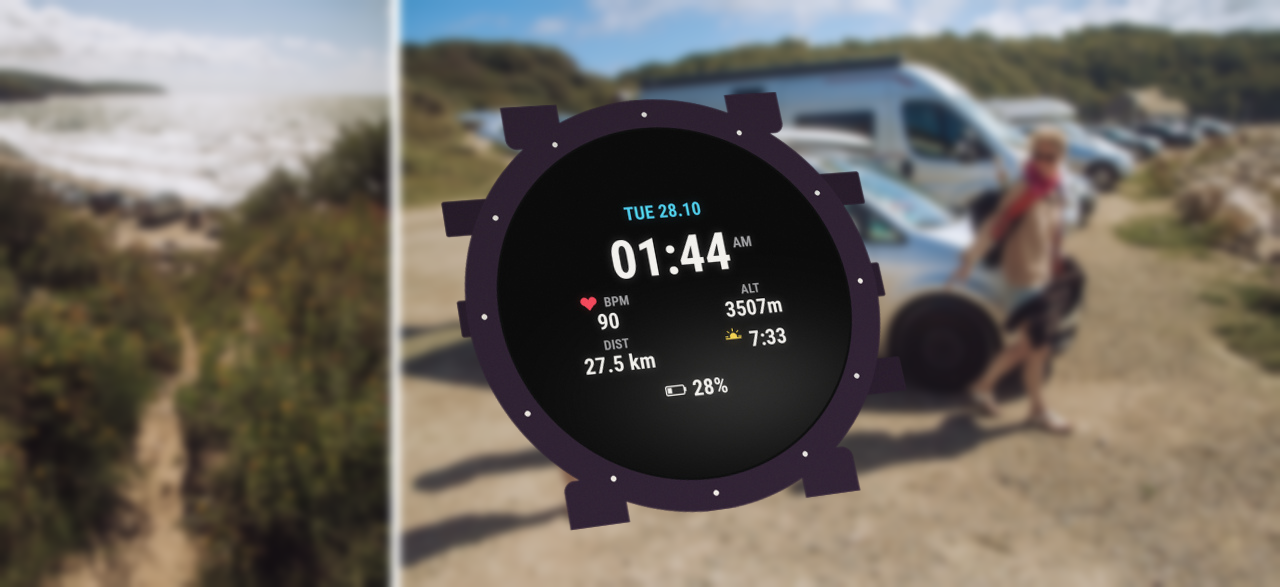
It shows 1,44
